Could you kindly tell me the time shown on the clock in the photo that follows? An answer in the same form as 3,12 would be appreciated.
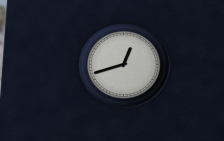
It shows 12,42
